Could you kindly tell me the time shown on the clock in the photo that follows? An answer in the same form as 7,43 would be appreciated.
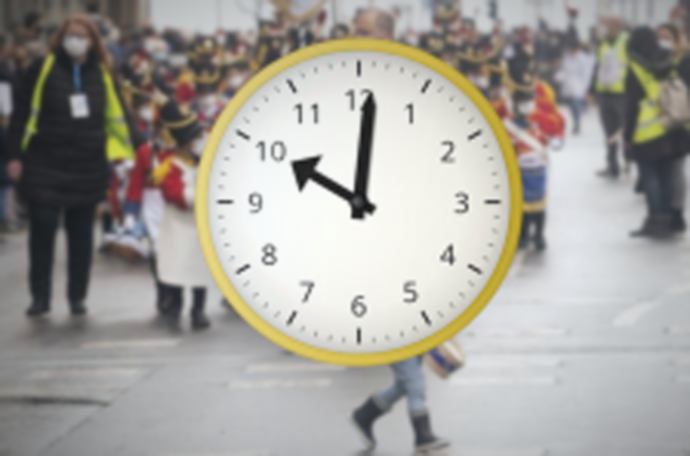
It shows 10,01
